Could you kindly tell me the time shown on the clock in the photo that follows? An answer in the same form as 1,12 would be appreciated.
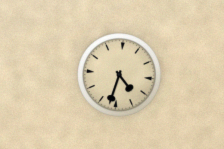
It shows 4,32
